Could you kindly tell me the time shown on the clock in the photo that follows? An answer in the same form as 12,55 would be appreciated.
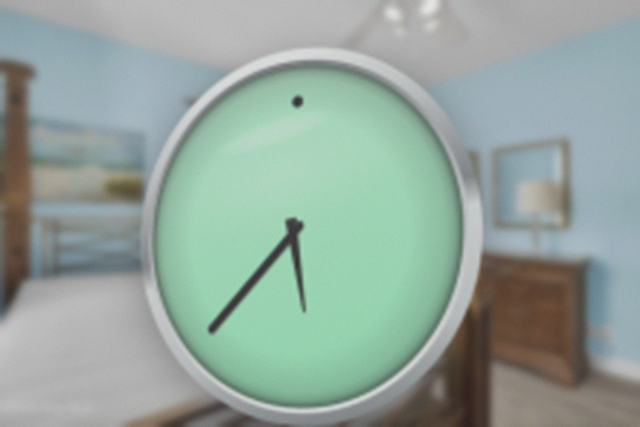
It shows 5,37
